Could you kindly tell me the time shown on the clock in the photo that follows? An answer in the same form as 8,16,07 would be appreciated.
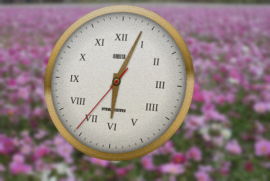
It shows 6,03,36
